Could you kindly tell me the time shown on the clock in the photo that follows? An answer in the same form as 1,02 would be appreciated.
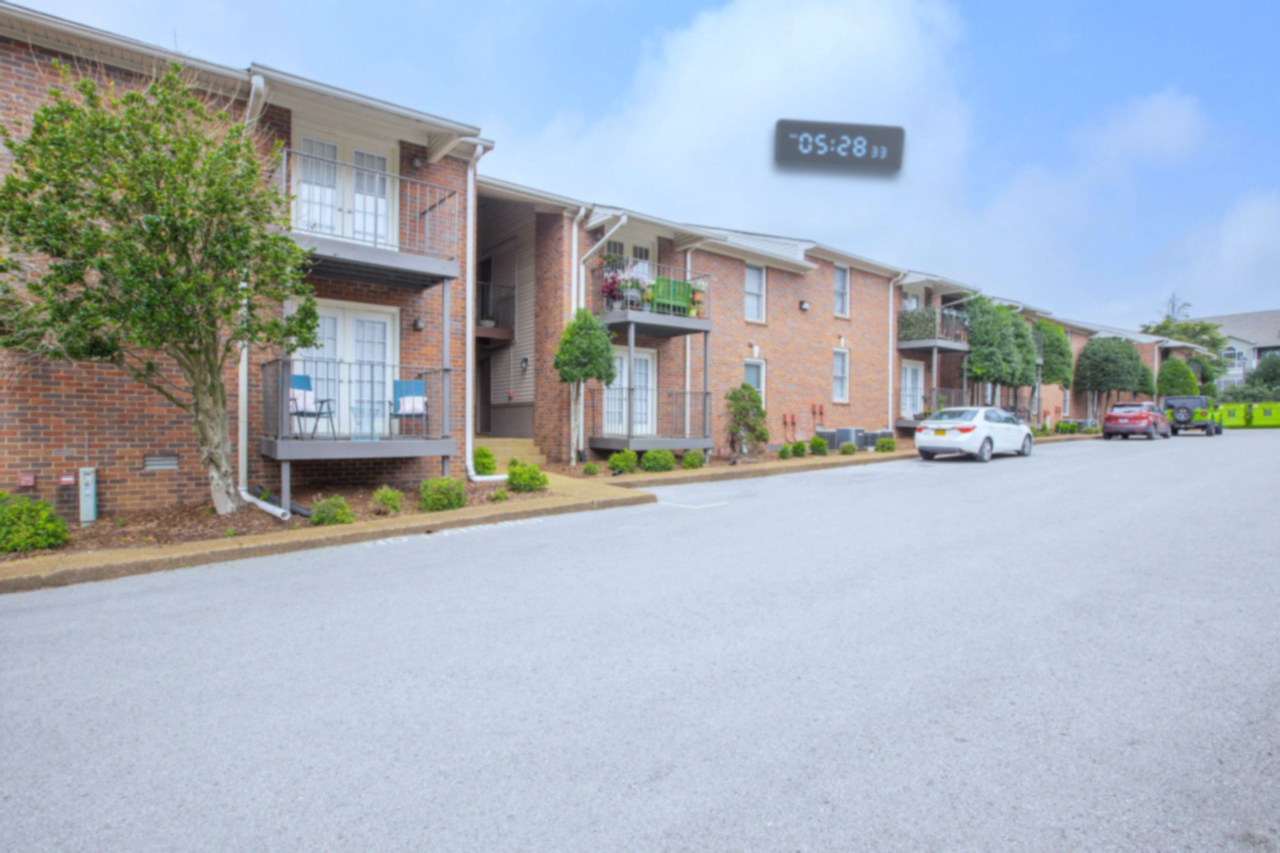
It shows 5,28
